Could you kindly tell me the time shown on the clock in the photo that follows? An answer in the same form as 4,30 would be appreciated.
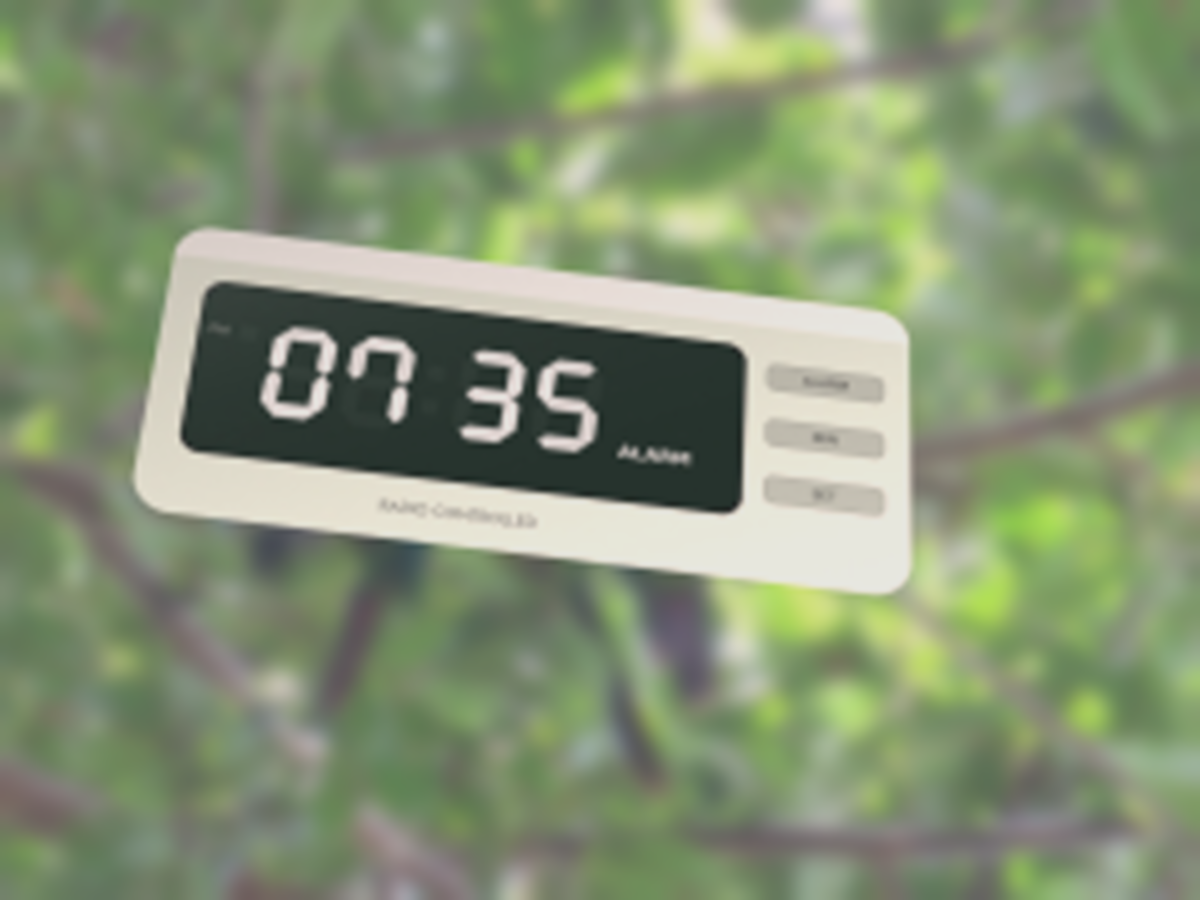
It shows 7,35
